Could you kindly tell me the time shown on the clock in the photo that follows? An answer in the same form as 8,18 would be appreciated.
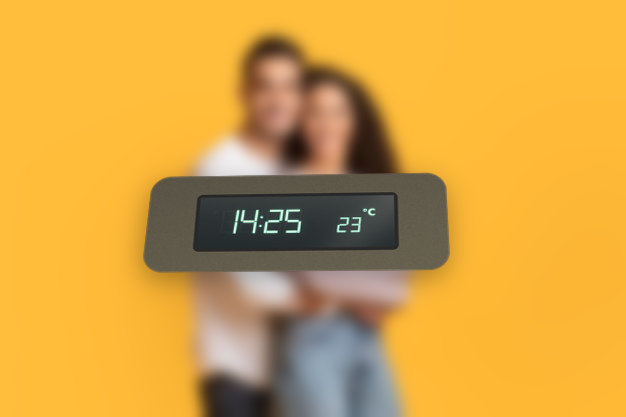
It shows 14,25
